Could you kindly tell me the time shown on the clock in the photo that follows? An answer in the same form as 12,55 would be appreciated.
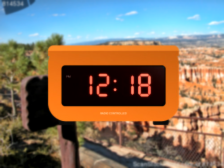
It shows 12,18
